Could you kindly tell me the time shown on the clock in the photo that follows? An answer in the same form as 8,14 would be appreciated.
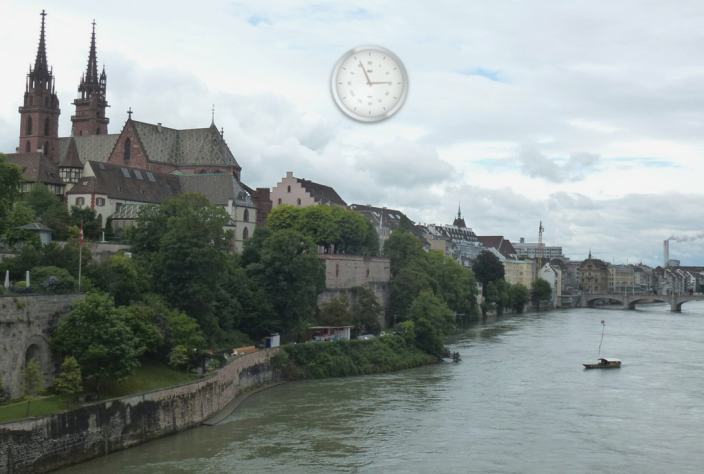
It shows 2,56
